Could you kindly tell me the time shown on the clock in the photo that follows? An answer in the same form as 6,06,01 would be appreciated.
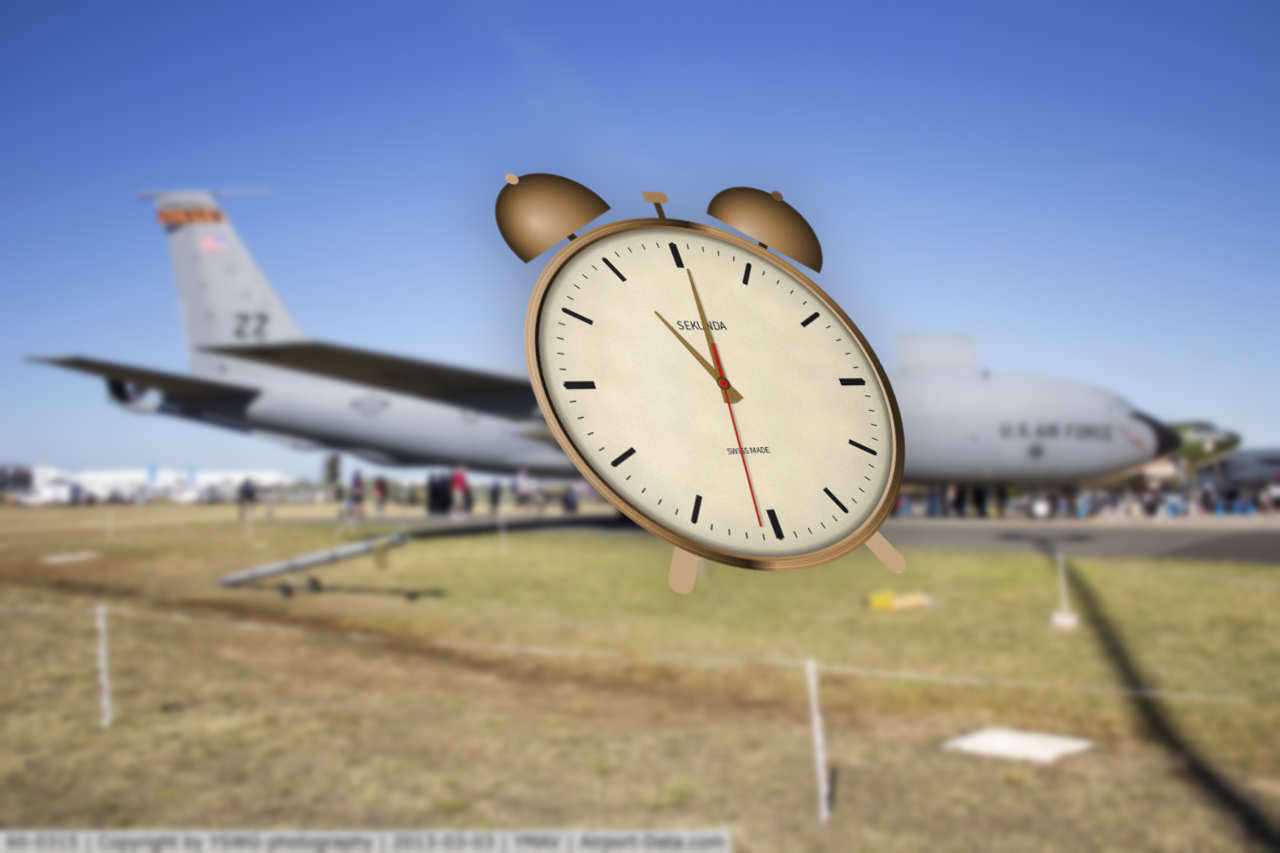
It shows 11,00,31
